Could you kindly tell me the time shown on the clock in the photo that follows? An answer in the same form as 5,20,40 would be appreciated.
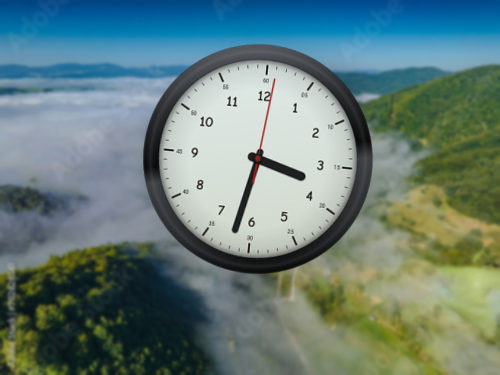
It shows 3,32,01
